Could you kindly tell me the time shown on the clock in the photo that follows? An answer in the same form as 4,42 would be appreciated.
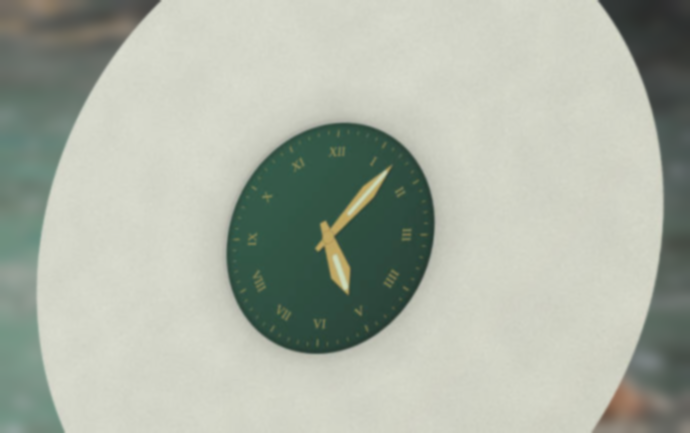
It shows 5,07
